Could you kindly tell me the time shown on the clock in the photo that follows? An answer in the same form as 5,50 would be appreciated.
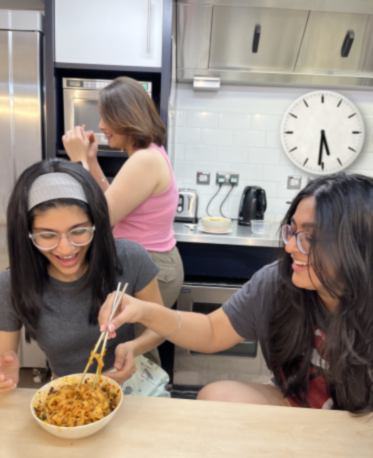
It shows 5,31
